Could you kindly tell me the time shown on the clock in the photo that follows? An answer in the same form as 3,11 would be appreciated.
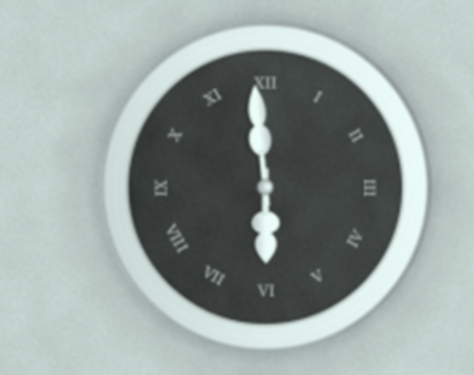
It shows 5,59
